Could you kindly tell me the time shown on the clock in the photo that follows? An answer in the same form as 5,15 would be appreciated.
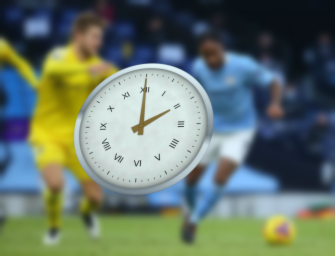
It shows 2,00
